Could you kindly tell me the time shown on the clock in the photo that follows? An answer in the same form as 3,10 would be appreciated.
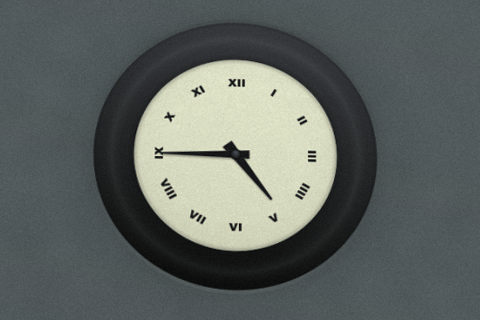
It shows 4,45
